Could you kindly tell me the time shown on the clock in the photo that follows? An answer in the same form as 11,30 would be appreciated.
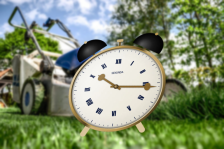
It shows 10,16
